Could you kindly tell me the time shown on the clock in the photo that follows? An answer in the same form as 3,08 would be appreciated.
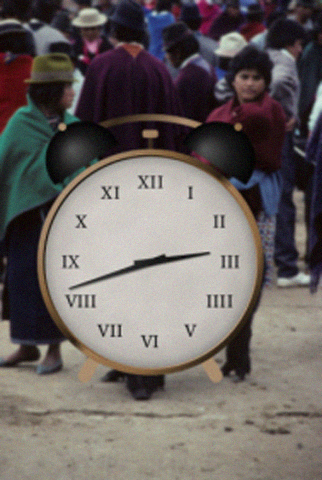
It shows 2,42
